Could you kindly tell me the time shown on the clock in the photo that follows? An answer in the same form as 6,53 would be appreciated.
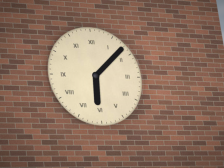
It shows 6,08
